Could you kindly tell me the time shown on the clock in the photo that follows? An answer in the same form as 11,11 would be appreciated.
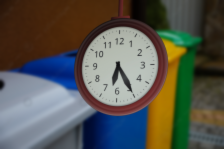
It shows 6,25
